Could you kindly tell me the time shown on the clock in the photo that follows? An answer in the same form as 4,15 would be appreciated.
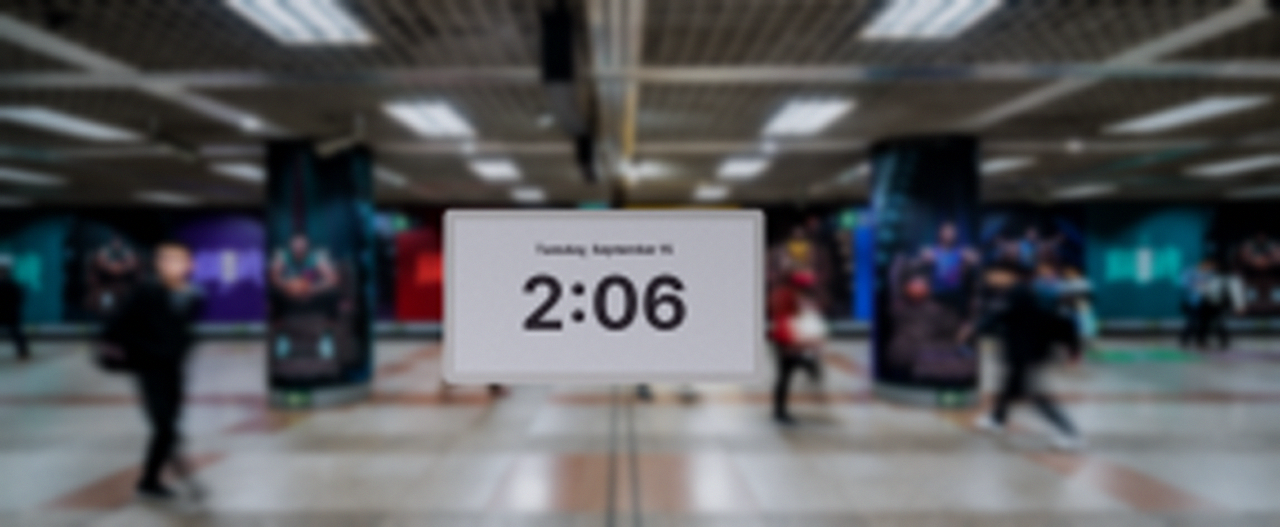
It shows 2,06
